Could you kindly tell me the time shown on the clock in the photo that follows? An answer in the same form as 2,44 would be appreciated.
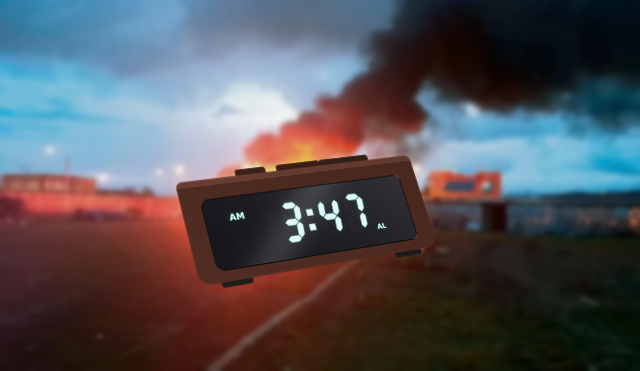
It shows 3,47
